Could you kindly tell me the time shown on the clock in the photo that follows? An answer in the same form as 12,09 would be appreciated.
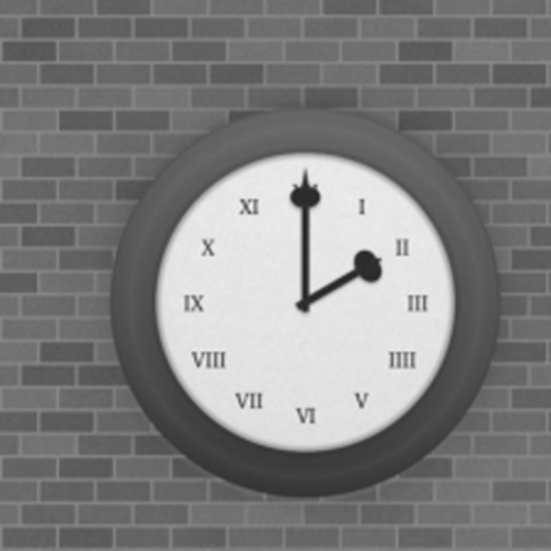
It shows 2,00
